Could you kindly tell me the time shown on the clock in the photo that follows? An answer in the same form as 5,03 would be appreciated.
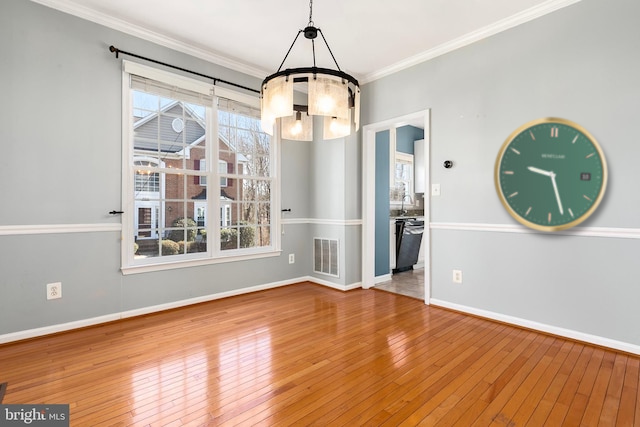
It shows 9,27
